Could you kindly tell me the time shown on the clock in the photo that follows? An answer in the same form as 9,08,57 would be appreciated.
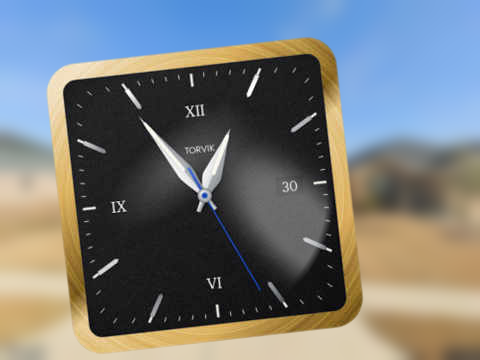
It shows 12,54,26
